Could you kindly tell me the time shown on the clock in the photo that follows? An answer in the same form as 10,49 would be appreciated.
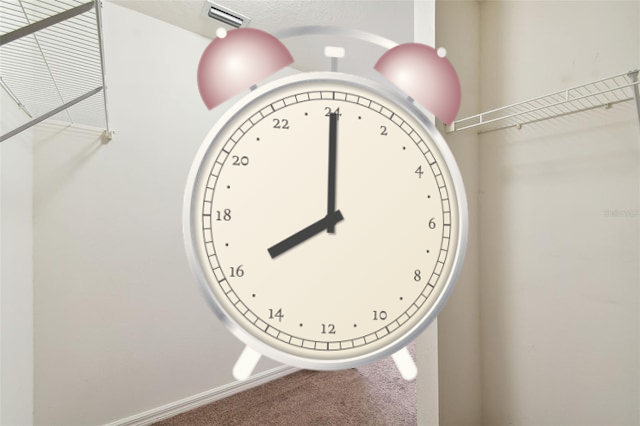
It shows 16,00
